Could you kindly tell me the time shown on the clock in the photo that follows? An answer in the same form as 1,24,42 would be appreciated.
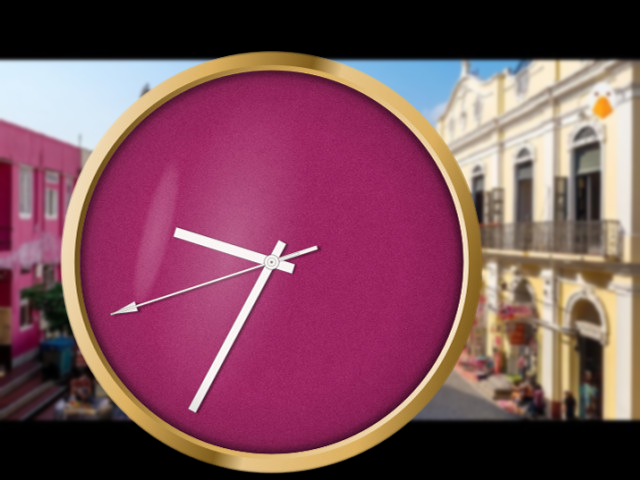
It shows 9,34,42
